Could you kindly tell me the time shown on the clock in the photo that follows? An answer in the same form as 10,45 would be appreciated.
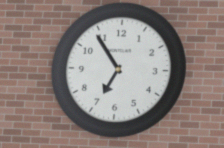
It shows 6,54
